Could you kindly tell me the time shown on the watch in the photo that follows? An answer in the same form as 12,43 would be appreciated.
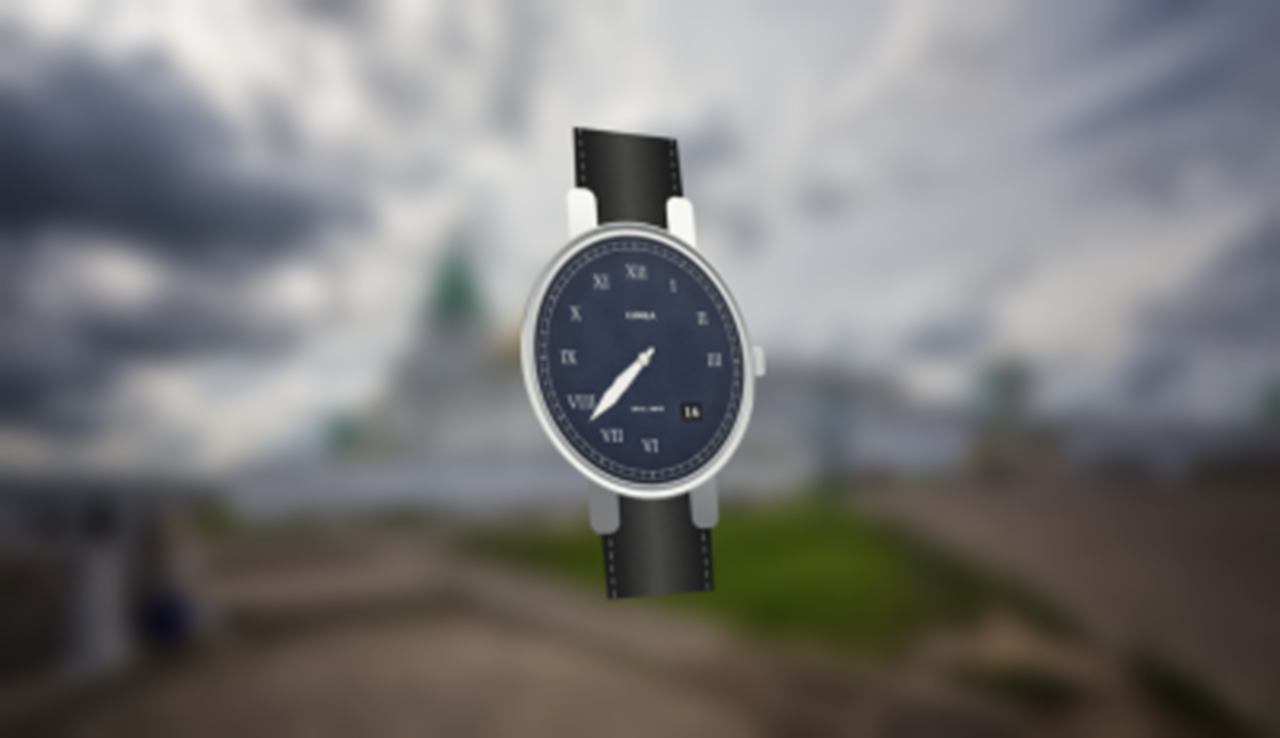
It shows 7,38
